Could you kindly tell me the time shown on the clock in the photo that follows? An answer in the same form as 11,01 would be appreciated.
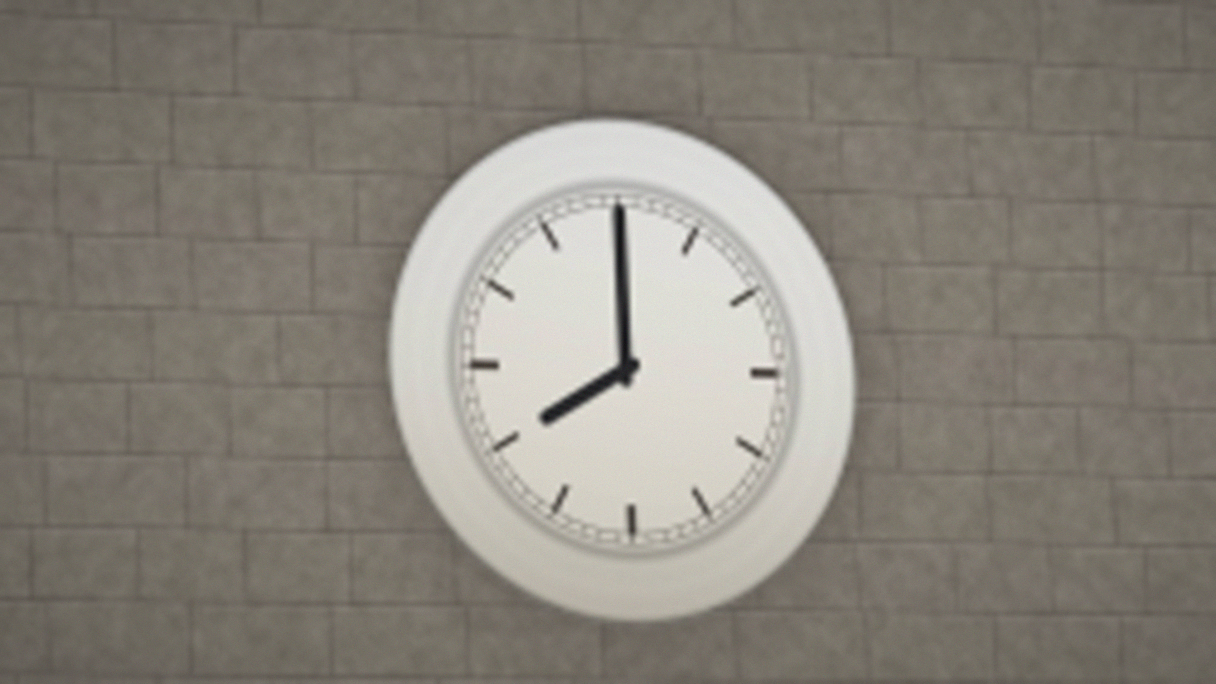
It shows 8,00
